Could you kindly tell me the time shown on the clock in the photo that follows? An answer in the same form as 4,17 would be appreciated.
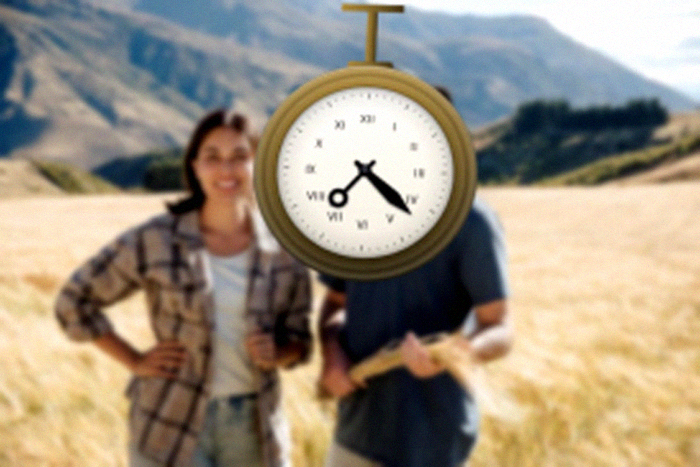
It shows 7,22
